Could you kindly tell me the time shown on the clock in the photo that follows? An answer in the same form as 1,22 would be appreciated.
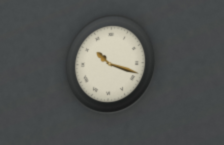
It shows 10,18
